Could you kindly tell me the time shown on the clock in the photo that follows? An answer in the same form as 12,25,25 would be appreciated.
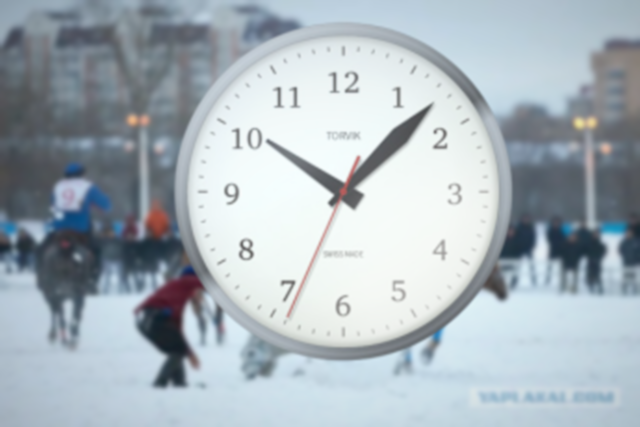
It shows 10,07,34
